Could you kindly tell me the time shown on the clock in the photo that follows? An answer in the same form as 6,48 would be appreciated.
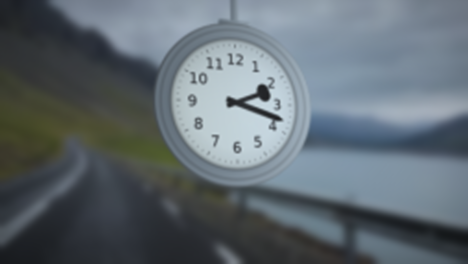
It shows 2,18
